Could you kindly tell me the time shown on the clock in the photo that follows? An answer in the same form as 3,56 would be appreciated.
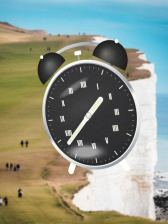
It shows 1,38
